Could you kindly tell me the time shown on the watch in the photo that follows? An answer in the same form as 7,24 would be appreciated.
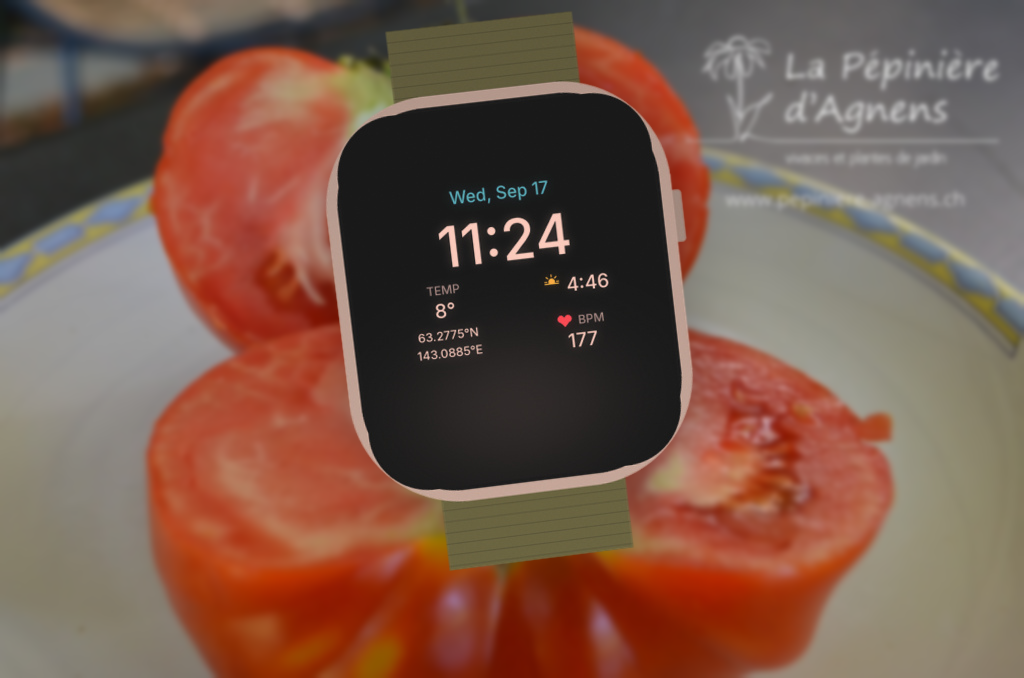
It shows 11,24
